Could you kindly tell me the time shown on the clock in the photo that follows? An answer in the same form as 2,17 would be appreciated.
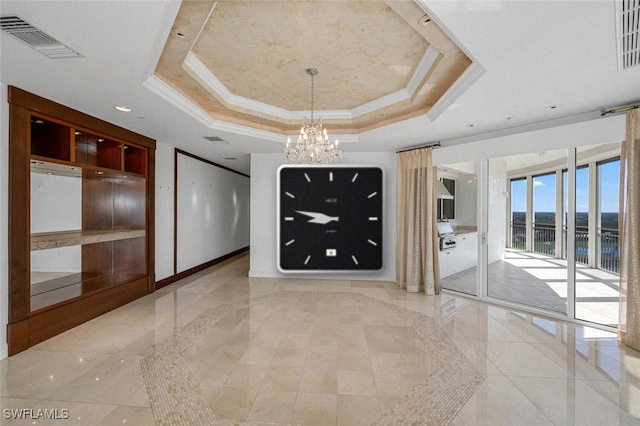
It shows 8,47
